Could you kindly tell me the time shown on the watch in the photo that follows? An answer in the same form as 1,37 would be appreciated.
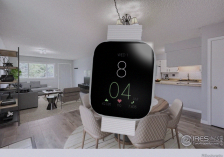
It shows 8,04
